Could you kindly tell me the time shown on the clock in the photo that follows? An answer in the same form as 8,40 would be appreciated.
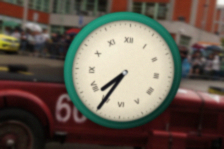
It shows 7,35
